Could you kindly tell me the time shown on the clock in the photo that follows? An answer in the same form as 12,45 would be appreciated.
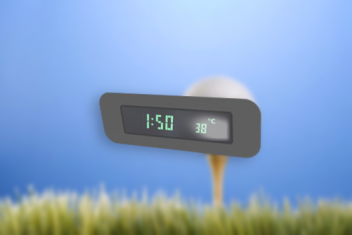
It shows 1,50
